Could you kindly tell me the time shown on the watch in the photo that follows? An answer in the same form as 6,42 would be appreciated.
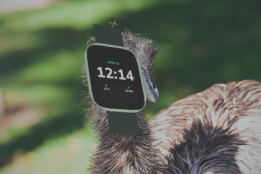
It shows 12,14
